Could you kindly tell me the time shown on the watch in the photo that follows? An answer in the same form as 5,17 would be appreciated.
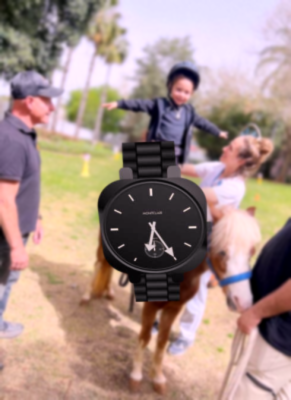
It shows 6,25
